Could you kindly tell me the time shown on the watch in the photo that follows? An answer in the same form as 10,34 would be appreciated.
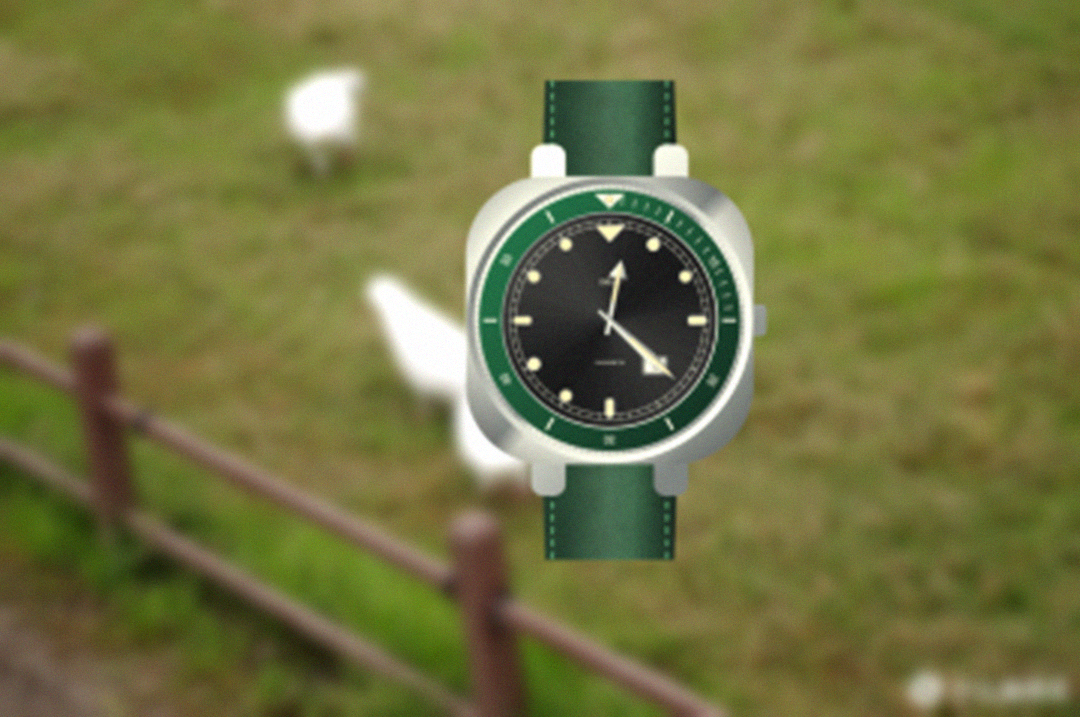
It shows 12,22
